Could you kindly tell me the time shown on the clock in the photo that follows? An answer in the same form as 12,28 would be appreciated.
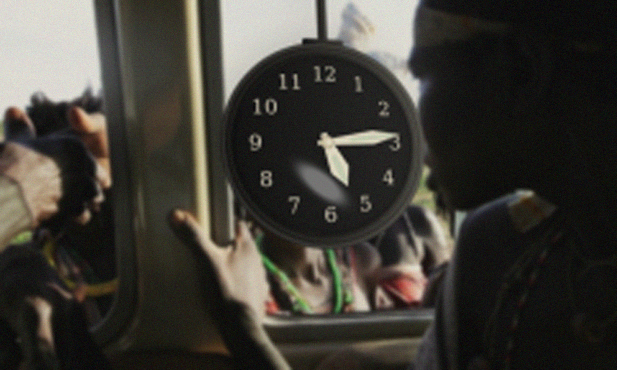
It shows 5,14
